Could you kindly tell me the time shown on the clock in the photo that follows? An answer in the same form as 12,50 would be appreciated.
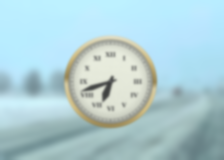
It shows 6,42
